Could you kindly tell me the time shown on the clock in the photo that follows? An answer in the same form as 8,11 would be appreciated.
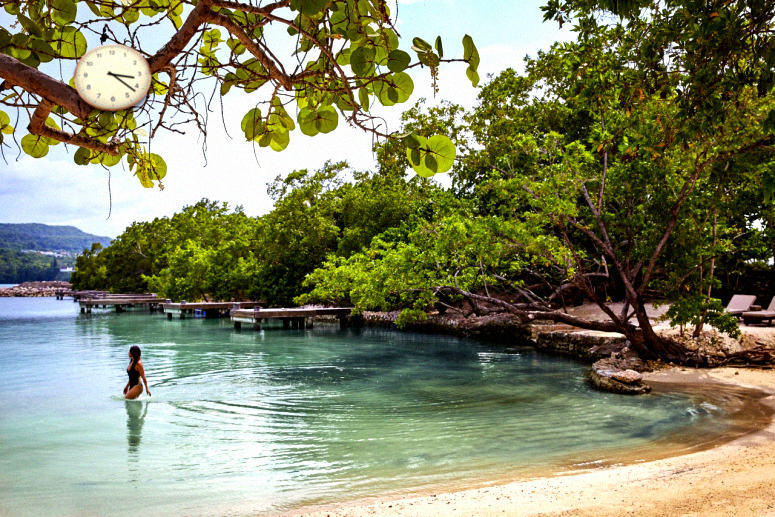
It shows 3,22
